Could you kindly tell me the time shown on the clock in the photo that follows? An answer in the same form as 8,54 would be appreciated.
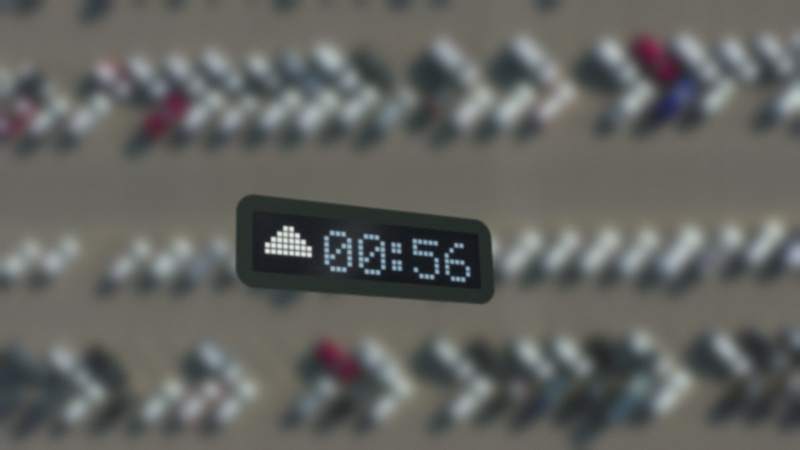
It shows 0,56
